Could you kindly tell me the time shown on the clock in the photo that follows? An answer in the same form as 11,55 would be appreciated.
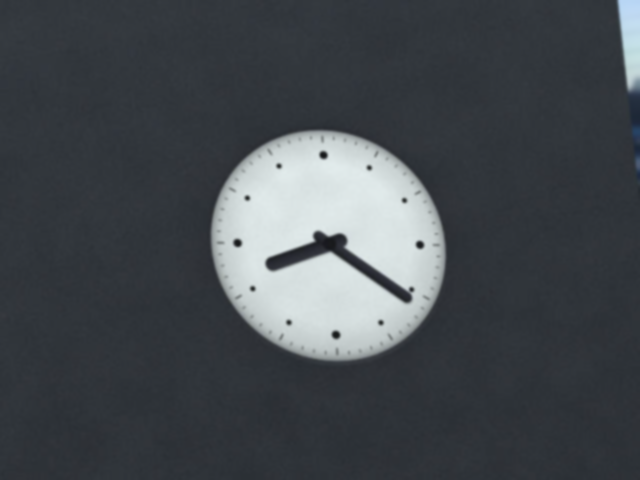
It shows 8,21
